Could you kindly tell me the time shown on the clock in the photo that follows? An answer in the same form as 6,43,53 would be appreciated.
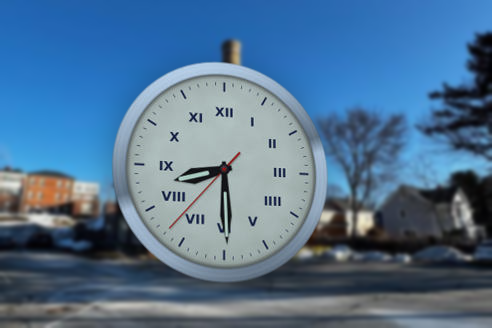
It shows 8,29,37
